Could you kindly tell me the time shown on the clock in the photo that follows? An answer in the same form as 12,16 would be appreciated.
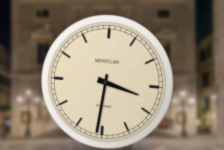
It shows 3,31
